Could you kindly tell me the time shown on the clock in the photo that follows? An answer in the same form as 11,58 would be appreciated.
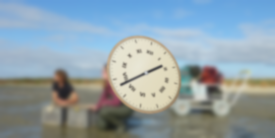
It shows 1,38
